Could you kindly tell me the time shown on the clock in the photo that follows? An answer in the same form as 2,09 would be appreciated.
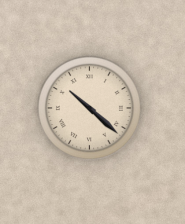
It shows 10,22
